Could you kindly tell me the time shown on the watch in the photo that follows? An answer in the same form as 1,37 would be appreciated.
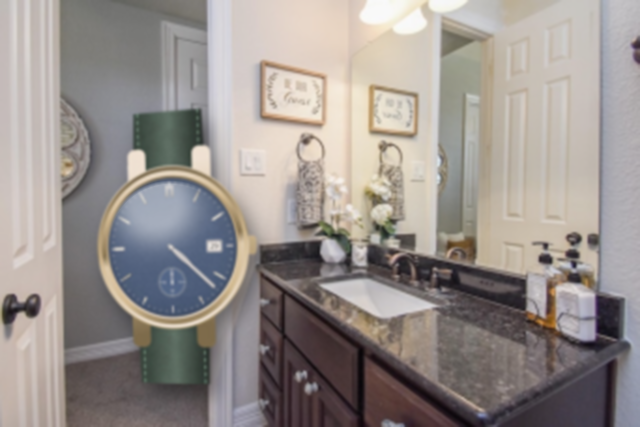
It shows 4,22
